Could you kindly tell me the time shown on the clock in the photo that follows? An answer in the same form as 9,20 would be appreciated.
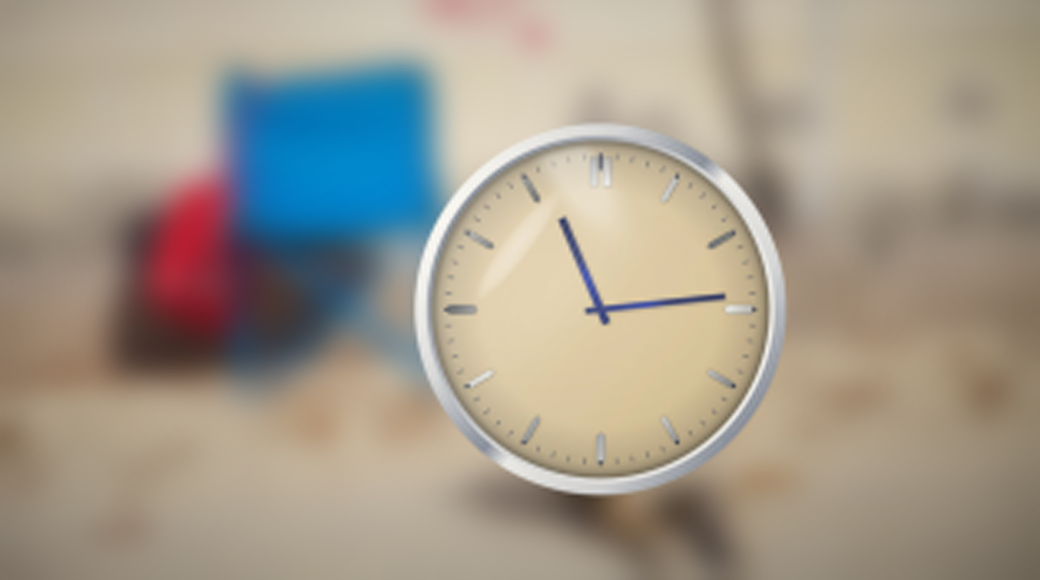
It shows 11,14
